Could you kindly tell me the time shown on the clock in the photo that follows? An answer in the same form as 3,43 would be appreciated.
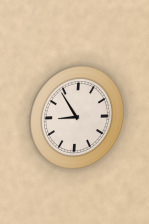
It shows 8,54
